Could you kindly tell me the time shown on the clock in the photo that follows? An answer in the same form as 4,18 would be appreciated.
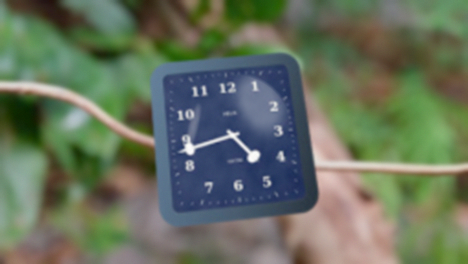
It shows 4,43
